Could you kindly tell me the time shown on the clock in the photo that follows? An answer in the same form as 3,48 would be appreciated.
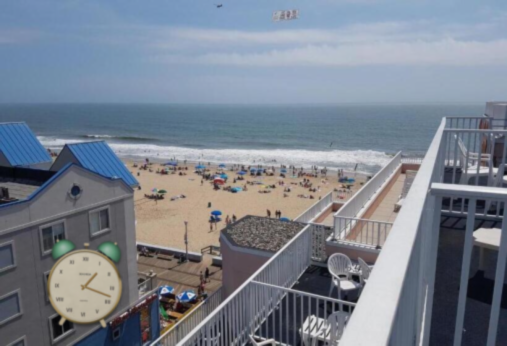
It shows 1,18
